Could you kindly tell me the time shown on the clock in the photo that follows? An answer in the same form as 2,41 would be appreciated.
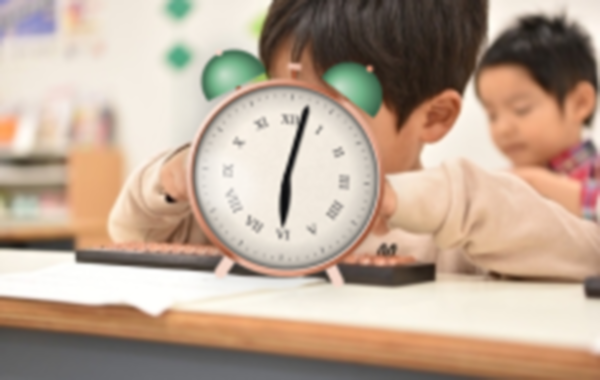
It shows 6,02
